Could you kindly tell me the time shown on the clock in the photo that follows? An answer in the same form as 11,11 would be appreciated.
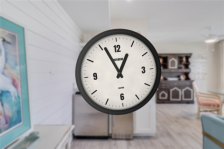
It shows 12,56
